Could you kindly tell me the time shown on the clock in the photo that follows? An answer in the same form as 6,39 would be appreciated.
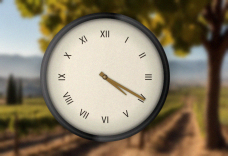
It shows 4,20
